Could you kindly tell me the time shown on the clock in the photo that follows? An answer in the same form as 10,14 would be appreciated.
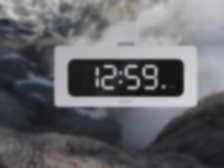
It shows 12,59
